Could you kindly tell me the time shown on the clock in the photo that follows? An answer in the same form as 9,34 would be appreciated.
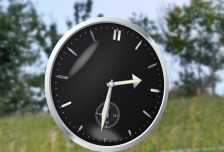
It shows 2,31
